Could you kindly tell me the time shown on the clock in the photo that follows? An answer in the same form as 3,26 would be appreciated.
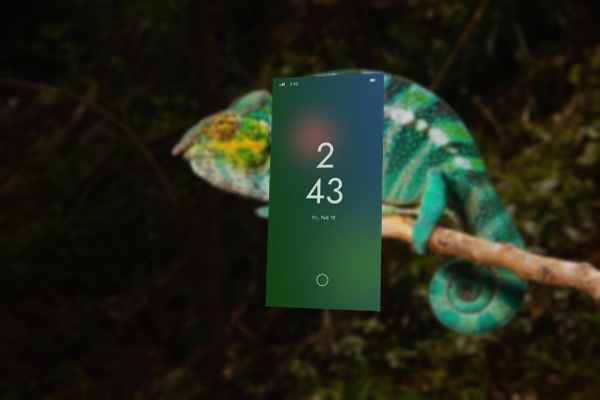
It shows 2,43
